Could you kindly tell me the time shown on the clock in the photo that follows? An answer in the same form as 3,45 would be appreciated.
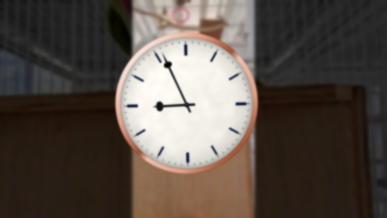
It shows 8,56
